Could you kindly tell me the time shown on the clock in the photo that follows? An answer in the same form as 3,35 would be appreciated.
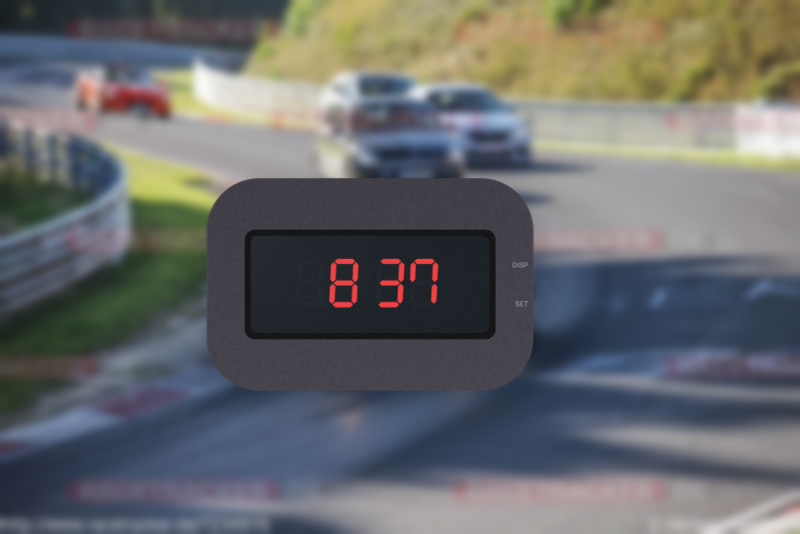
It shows 8,37
